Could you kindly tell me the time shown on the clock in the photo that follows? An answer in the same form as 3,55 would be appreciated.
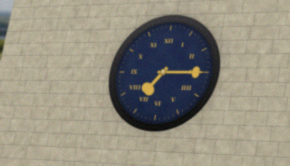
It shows 7,15
